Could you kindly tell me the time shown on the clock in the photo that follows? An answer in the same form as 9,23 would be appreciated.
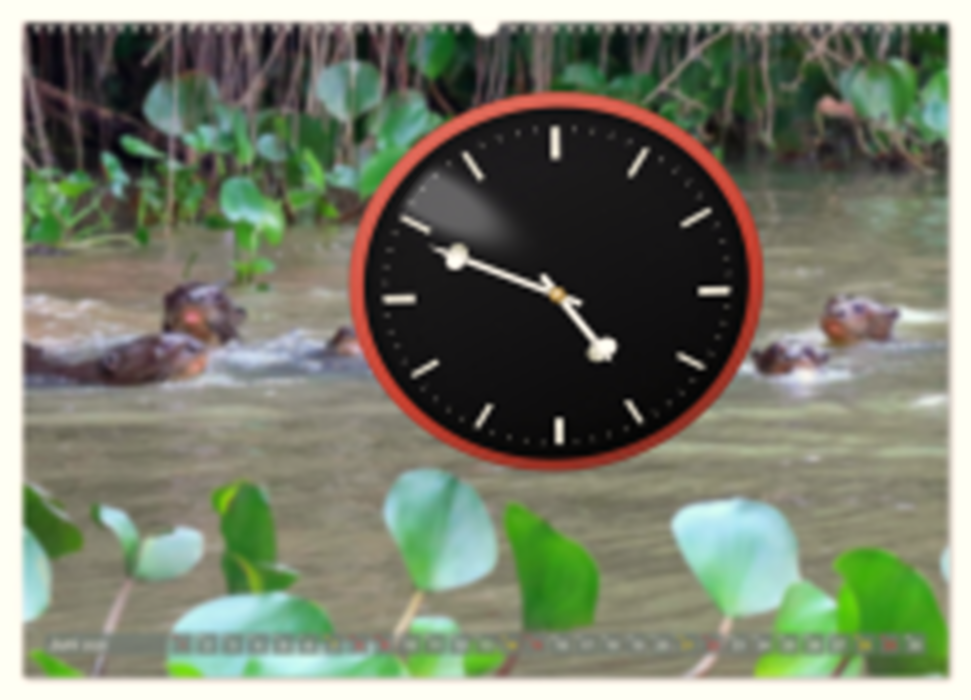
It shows 4,49
